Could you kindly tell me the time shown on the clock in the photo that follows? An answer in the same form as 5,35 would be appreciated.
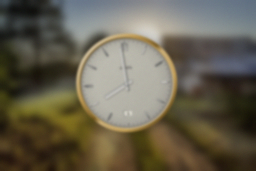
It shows 7,59
